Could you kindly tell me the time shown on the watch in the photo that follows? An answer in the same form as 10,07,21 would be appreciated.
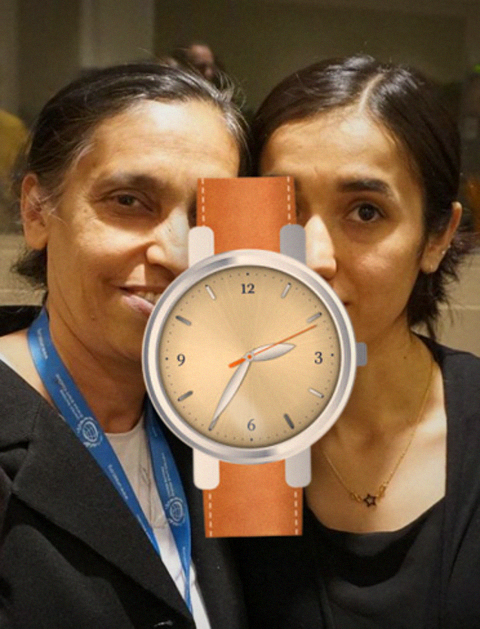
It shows 2,35,11
